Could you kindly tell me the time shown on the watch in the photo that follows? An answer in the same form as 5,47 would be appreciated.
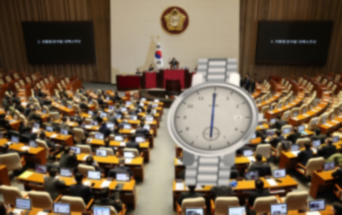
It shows 6,00
